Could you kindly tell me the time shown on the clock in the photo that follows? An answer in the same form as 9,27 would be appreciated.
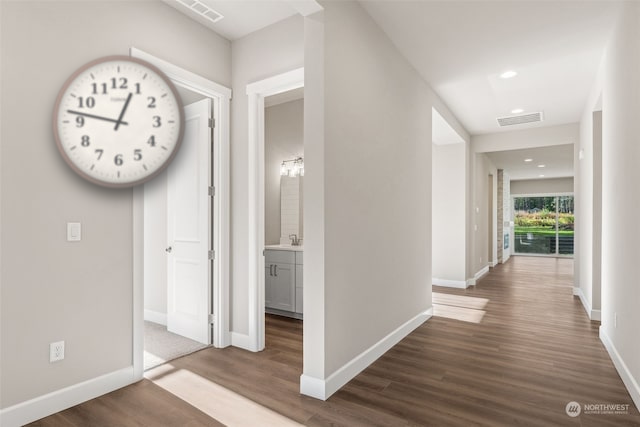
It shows 12,47
